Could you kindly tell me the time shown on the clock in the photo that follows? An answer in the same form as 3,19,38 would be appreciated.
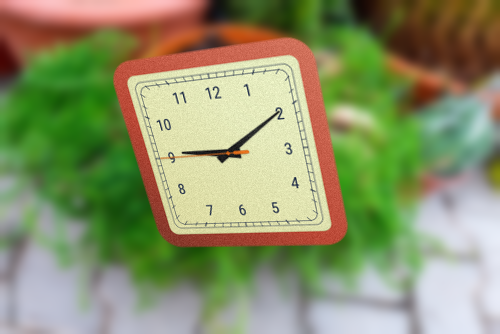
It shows 9,09,45
